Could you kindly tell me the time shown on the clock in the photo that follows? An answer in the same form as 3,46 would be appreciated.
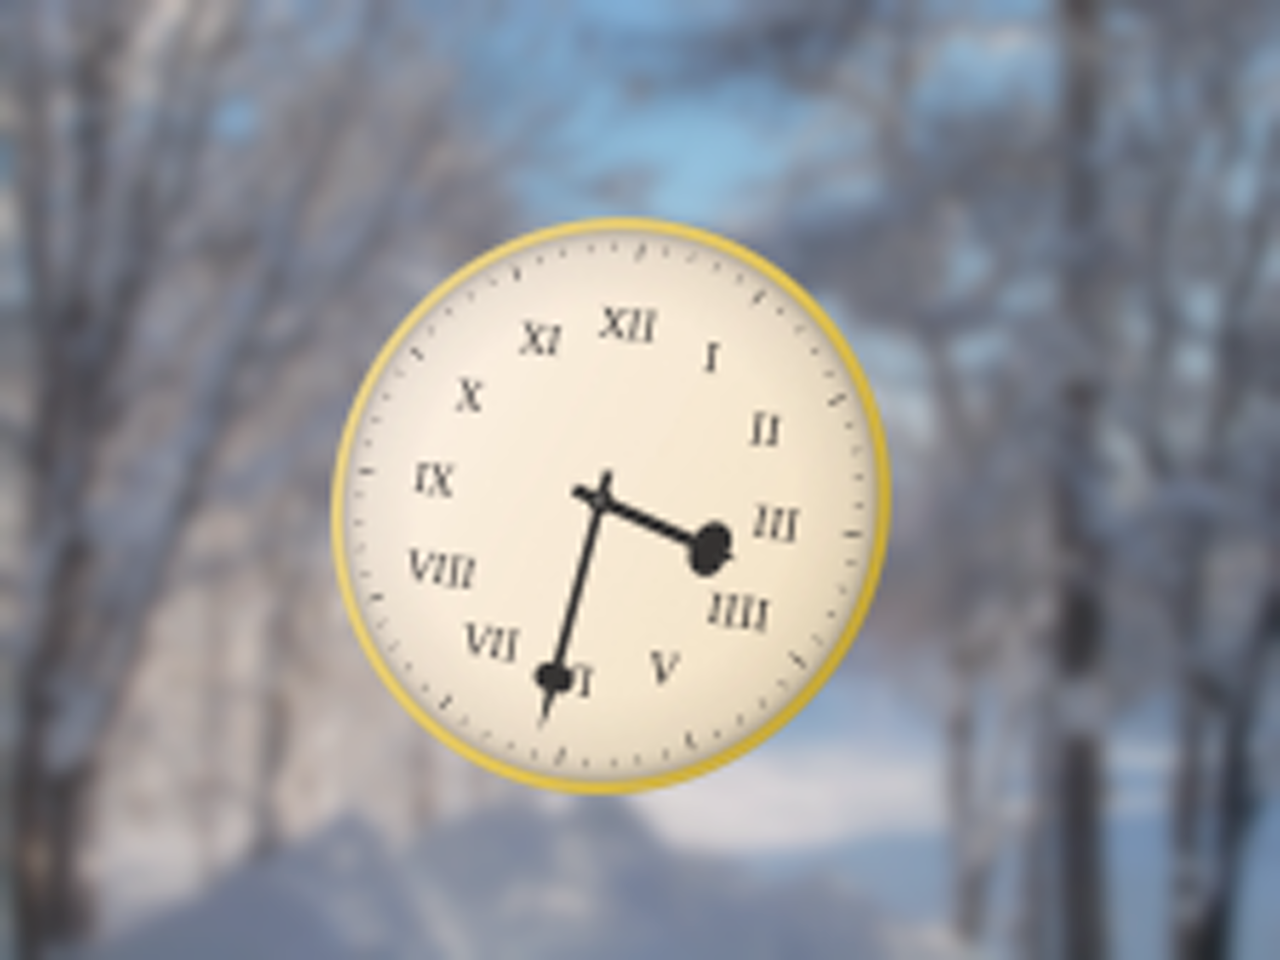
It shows 3,31
